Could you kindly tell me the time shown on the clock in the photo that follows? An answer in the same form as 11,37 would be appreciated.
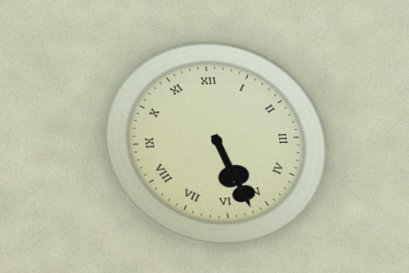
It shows 5,27
